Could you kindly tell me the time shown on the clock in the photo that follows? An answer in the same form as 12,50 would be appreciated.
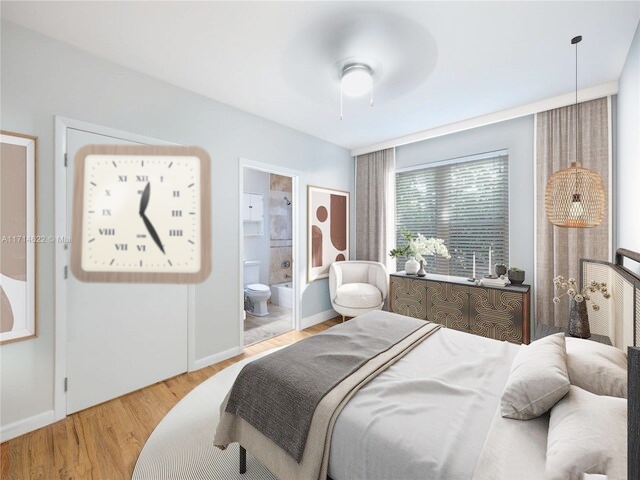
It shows 12,25
